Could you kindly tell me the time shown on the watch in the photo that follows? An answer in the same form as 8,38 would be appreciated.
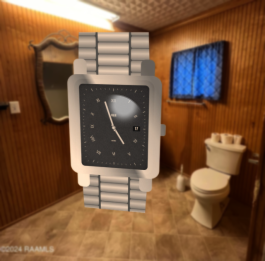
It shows 4,57
